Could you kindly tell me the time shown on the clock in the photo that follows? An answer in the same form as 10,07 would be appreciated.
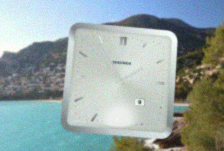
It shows 1,54
